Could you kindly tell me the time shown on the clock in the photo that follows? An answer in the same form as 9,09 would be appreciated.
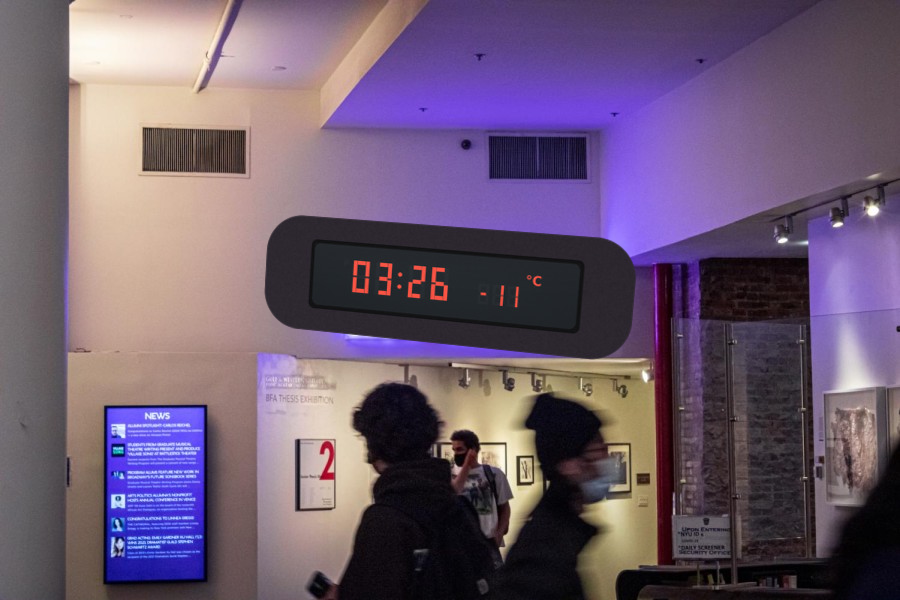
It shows 3,26
